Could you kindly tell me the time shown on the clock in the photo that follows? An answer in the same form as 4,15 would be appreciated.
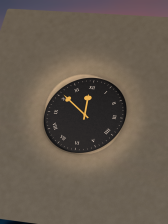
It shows 11,51
